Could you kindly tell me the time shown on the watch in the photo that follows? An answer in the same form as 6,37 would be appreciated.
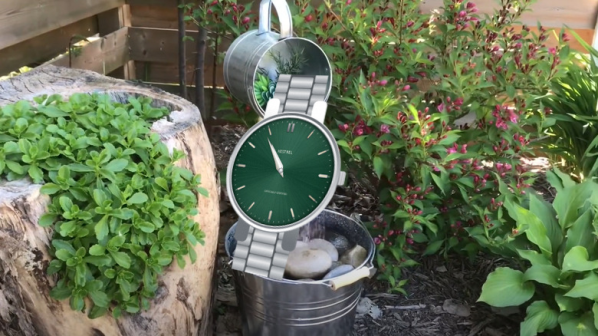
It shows 10,54
